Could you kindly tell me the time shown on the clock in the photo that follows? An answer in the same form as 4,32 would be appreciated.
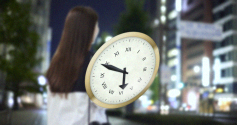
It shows 5,49
